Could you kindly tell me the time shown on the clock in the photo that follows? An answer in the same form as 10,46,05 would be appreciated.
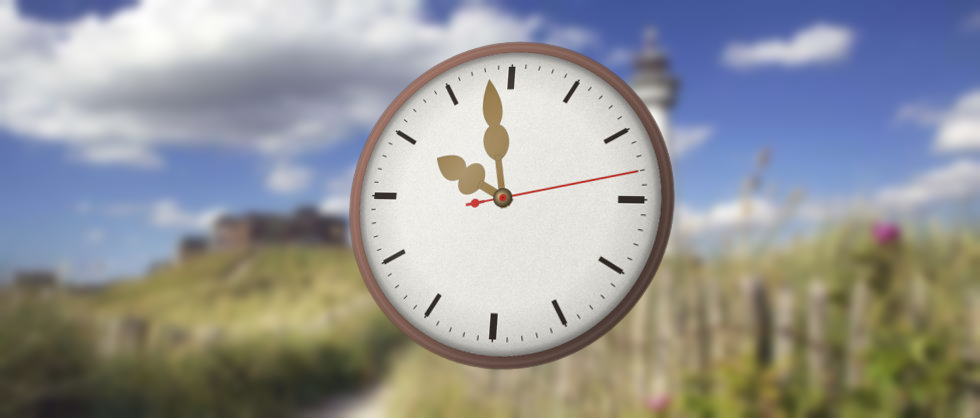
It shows 9,58,13
